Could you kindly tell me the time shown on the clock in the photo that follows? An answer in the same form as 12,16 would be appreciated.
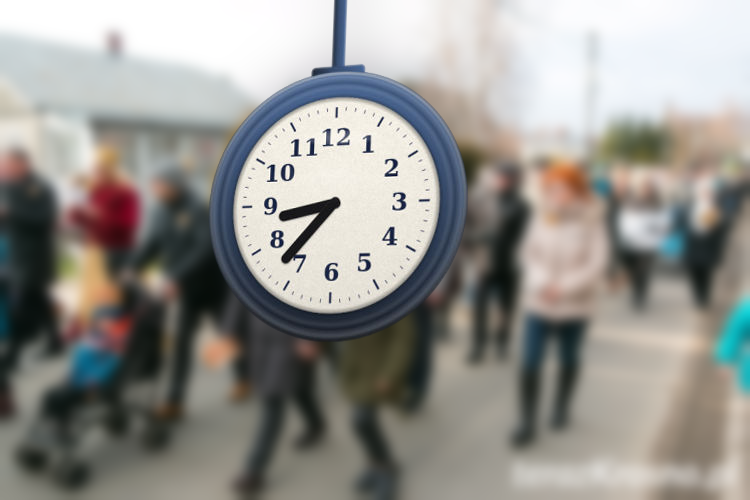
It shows 8,37
